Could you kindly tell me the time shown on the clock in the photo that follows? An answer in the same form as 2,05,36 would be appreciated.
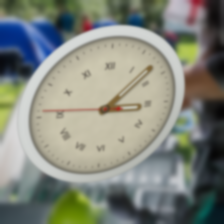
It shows 3,07,46
